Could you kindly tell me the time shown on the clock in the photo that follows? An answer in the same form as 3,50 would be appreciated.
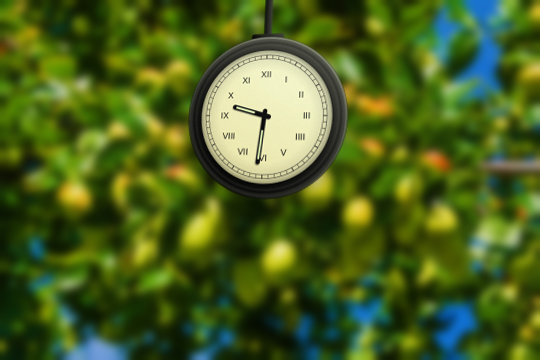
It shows 9,31
